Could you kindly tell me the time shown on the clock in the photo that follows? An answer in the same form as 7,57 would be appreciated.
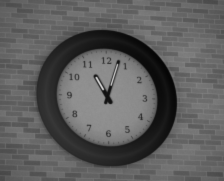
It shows 11,03
